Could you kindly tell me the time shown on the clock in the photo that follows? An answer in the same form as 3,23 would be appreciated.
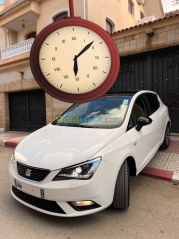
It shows 6,08
